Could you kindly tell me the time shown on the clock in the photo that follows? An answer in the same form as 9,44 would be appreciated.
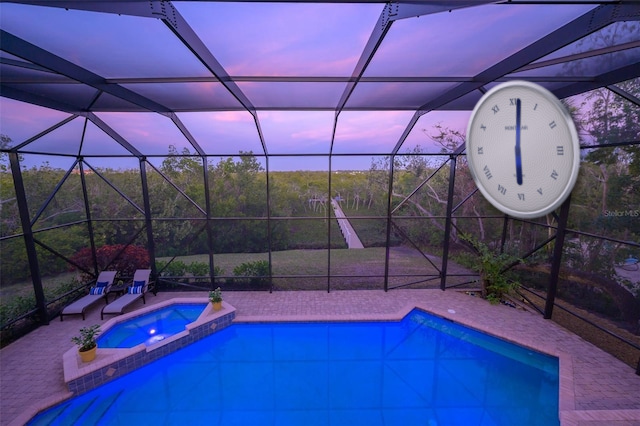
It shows 6,01
